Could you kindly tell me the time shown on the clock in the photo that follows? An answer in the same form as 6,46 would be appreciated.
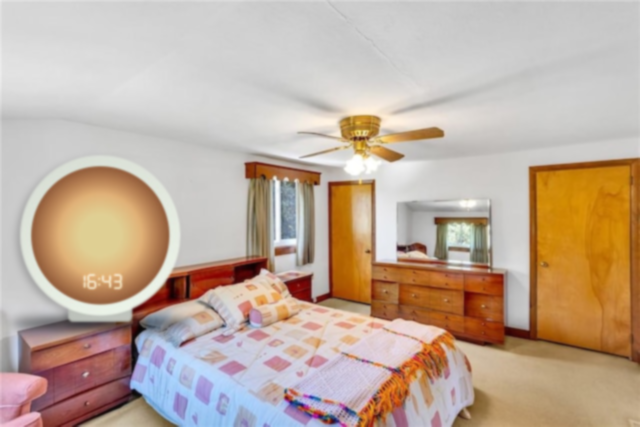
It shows 16,43
